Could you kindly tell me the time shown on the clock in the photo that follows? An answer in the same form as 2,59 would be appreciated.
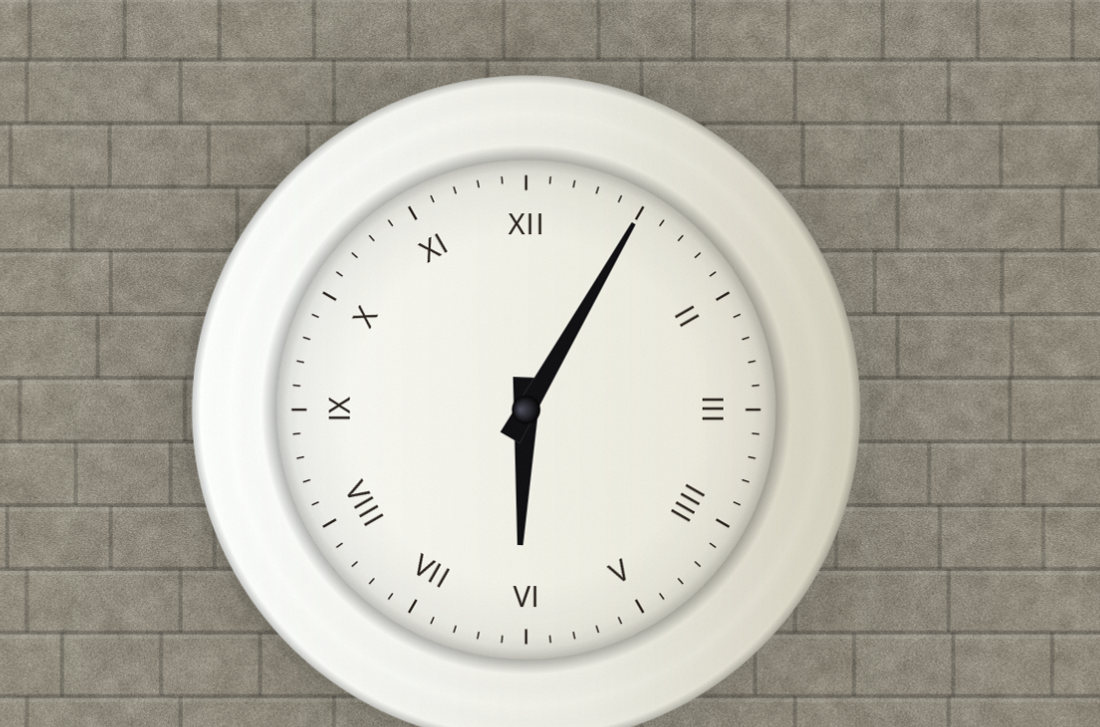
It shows 6,05
